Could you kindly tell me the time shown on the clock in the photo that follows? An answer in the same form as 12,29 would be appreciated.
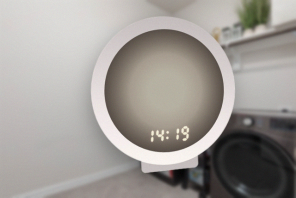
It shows 14,19
